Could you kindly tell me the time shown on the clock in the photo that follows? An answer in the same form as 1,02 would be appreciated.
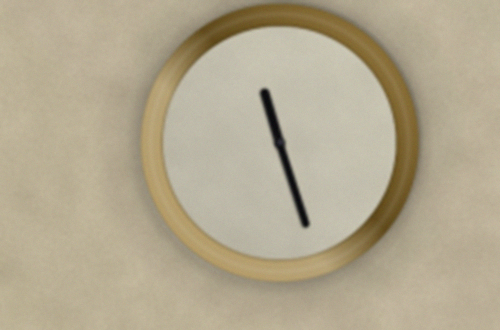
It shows 11,27
